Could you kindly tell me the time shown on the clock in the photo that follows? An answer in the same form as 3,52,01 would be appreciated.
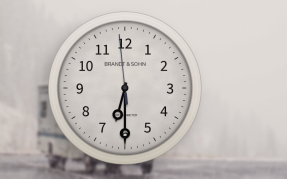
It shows 6,29,59
